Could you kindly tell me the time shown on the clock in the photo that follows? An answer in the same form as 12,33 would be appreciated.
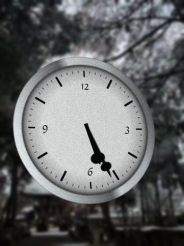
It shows 5,26
